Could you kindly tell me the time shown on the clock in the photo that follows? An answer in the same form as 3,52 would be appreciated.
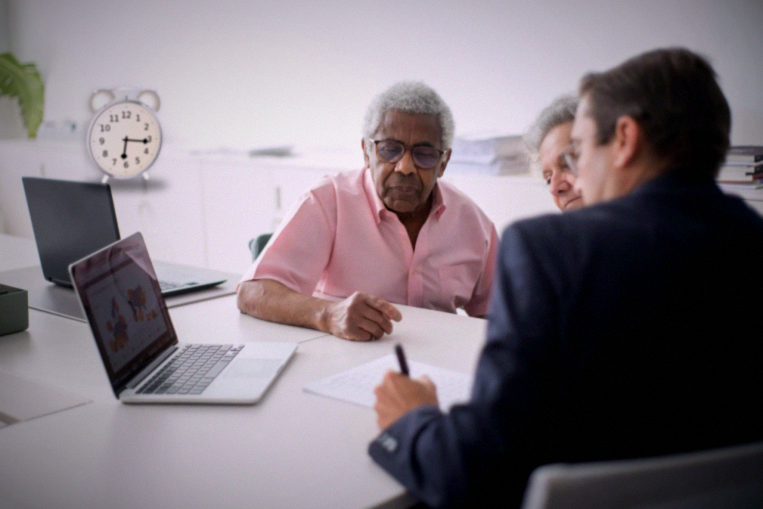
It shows 6,16
